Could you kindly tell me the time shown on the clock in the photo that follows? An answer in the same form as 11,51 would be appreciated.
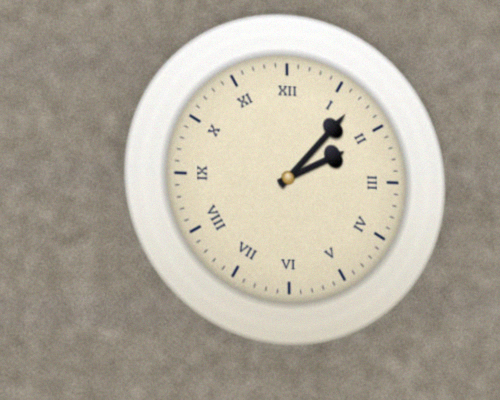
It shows 2,07
